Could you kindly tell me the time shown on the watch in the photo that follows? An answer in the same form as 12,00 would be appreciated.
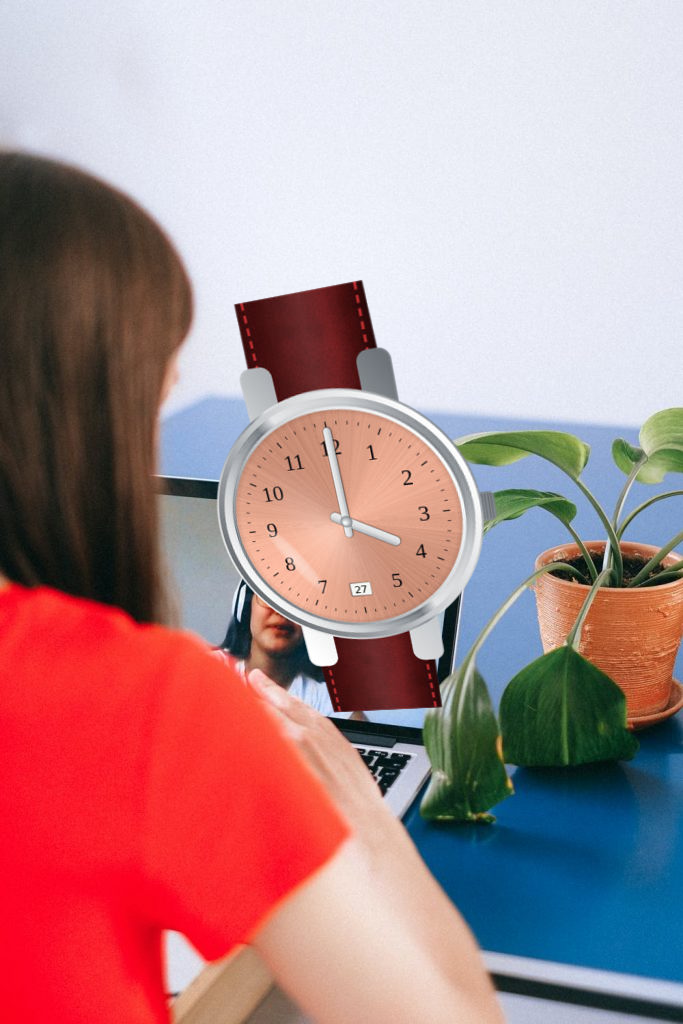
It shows 4,00
